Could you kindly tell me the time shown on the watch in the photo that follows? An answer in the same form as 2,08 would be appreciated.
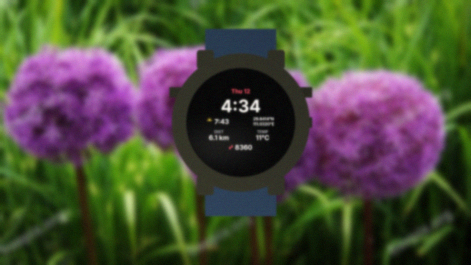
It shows 4,34
